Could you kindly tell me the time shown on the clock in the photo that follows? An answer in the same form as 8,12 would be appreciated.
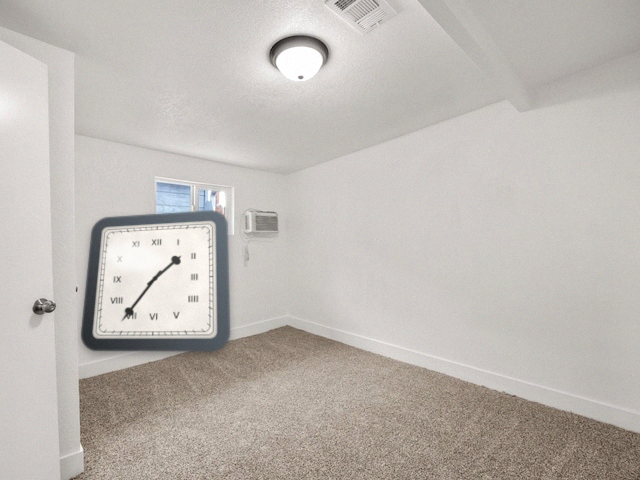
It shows 1,36
